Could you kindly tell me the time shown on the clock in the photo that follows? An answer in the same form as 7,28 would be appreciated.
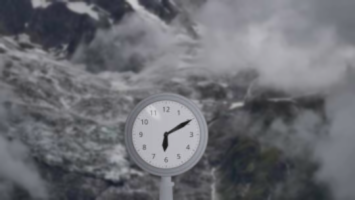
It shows 6,10
